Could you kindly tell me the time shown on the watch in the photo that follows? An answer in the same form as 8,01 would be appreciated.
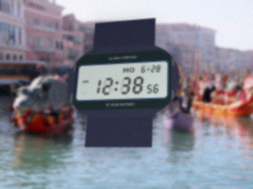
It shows 12,38
